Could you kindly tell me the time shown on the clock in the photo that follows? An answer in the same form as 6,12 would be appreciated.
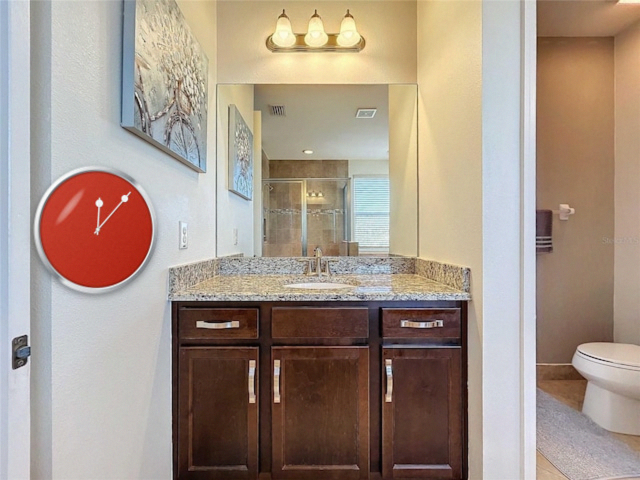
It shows 12,07
